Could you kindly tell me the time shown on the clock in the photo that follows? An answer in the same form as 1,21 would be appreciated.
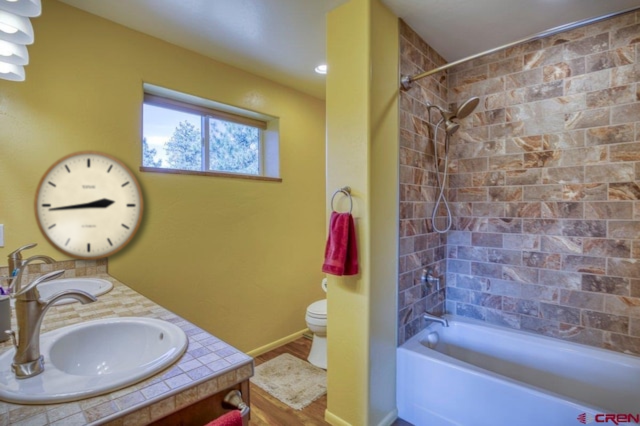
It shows 2,44
